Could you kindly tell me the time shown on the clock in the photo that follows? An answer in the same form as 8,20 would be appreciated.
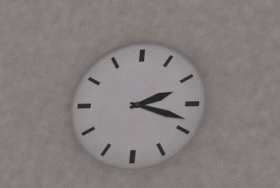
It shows 2,18
